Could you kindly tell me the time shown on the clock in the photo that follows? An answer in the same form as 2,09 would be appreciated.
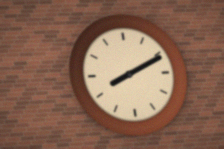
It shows 8,11
